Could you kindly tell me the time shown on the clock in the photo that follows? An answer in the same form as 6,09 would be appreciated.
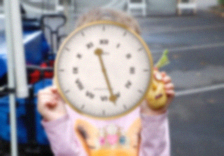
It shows 11,27
